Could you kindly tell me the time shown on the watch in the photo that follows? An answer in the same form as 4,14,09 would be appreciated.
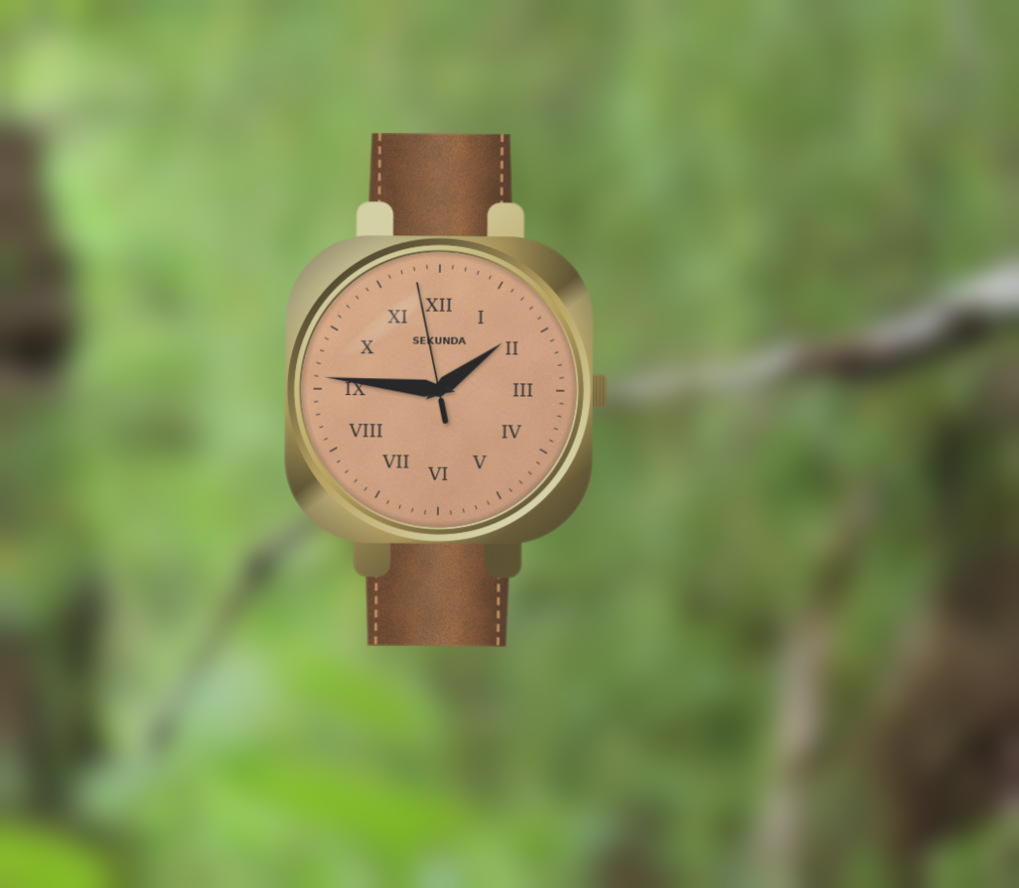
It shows 1,45,58
